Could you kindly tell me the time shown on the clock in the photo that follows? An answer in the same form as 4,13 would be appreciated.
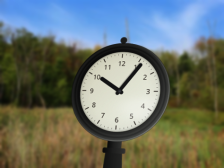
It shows 10,06
